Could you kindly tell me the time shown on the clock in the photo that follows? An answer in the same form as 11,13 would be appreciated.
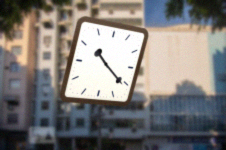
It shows 10,21
